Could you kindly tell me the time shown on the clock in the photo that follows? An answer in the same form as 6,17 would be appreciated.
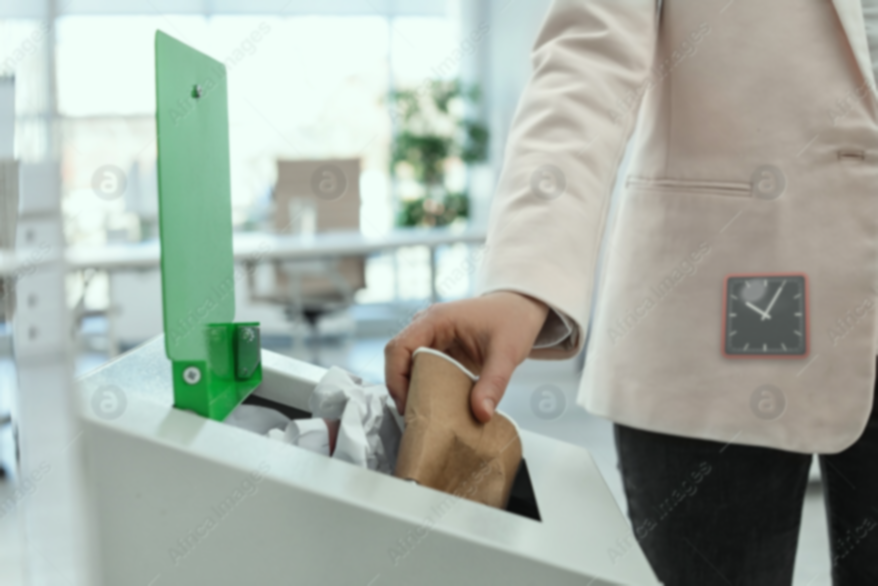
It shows 10,05
